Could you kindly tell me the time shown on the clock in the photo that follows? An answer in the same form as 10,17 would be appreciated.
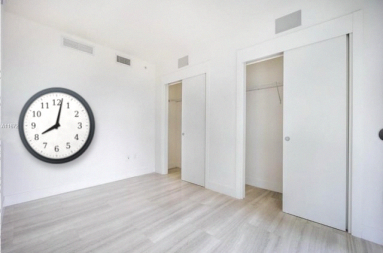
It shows 8,02
